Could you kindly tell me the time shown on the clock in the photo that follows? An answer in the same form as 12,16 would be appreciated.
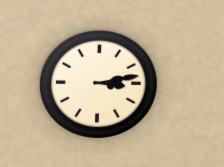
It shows 3,13
